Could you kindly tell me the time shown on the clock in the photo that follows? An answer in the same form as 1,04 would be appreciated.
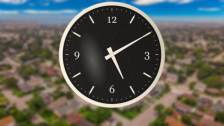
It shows 5,10
